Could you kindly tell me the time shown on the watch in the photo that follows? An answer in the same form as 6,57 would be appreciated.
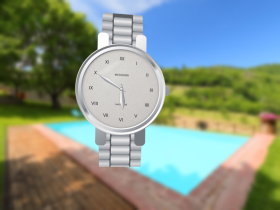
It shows 5,50
